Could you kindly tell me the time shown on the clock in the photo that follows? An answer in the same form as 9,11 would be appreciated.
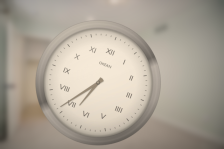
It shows 6,36
